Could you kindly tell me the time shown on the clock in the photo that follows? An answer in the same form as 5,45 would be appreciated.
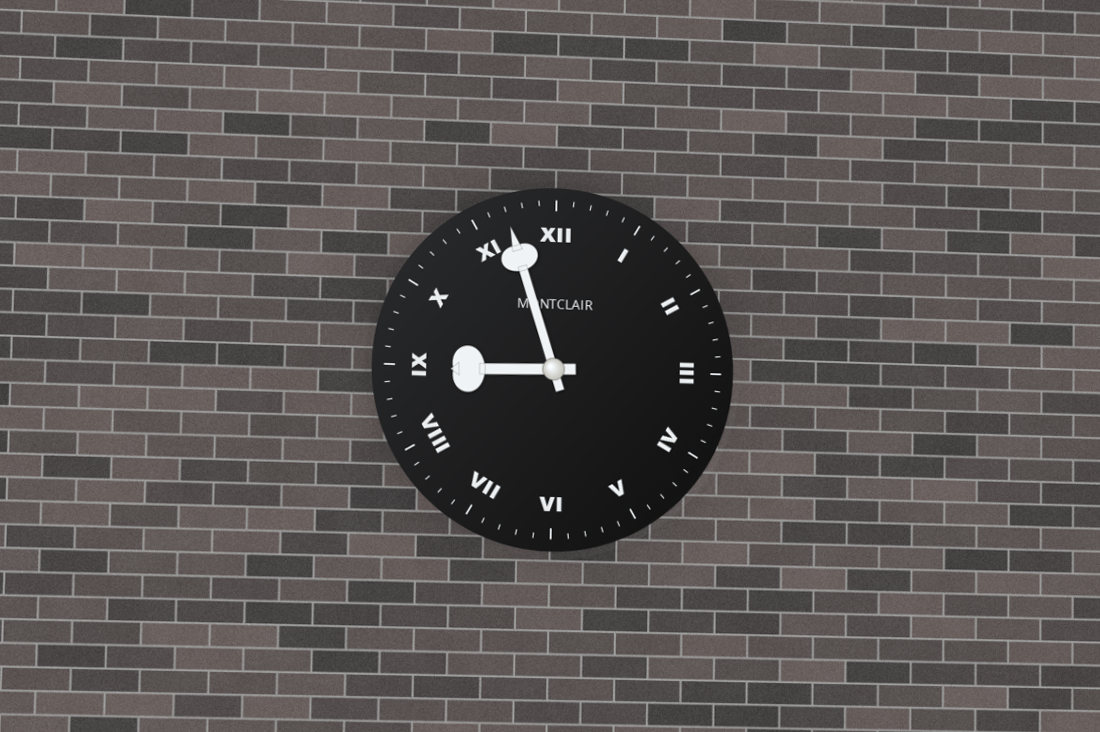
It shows 8,57
